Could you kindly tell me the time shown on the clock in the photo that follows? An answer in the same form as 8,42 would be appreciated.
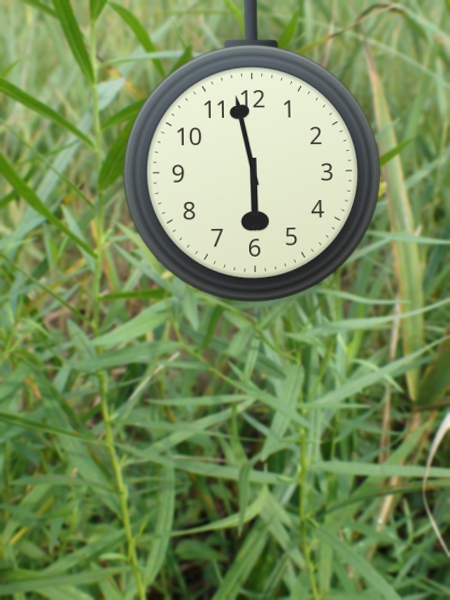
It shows 5,58
